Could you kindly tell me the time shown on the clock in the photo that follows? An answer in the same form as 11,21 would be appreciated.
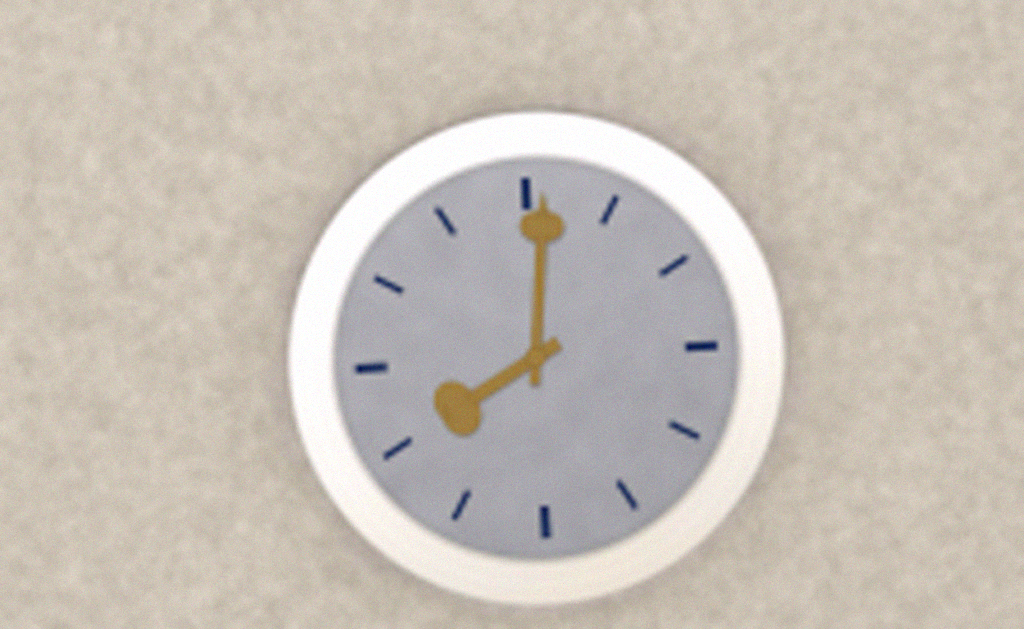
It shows 8,01
